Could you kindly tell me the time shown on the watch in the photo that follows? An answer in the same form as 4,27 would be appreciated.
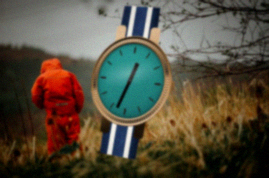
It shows 12,33
